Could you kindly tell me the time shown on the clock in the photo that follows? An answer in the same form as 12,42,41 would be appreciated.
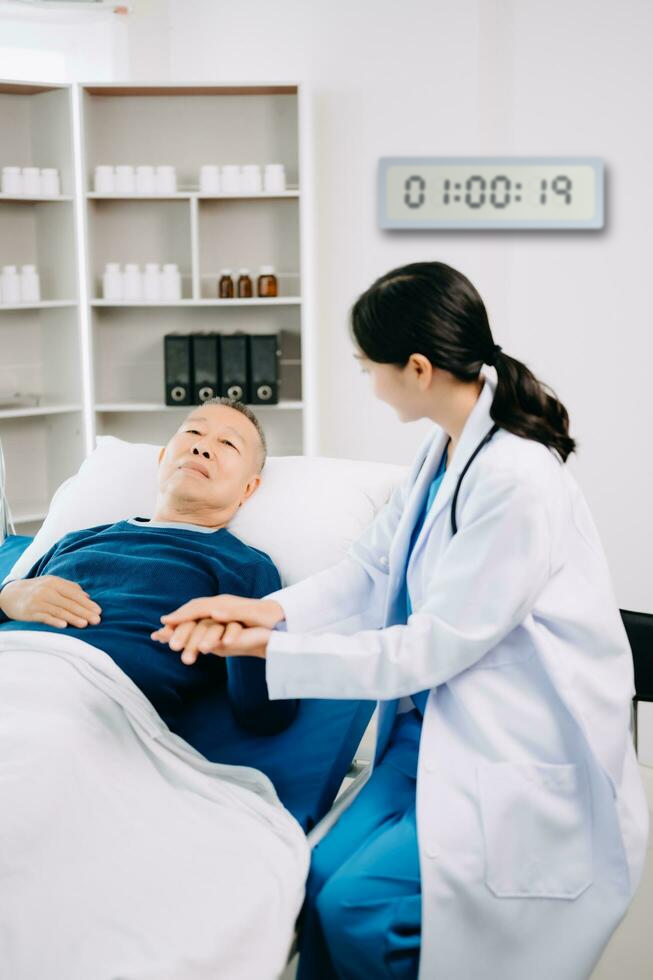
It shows 1,00,19
